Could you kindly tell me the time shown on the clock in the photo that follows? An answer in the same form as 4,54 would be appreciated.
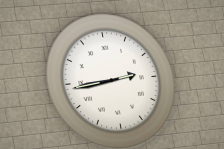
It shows 2,44
